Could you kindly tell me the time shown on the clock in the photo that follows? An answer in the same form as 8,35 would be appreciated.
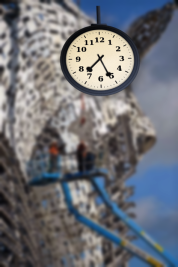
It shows 7,26
